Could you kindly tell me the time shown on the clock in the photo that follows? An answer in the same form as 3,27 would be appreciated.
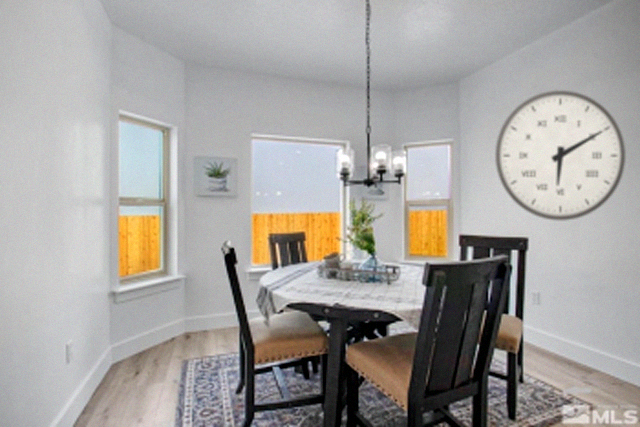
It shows 6,10
